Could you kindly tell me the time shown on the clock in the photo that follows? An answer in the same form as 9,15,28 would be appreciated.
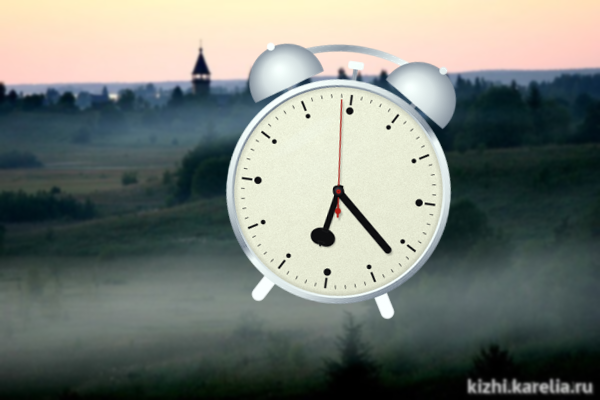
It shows 6,21,59
